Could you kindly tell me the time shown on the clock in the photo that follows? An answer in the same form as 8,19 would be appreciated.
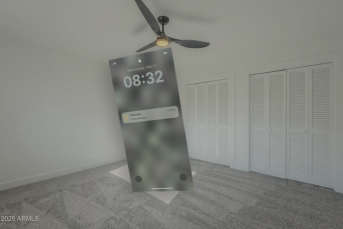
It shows 8,32
